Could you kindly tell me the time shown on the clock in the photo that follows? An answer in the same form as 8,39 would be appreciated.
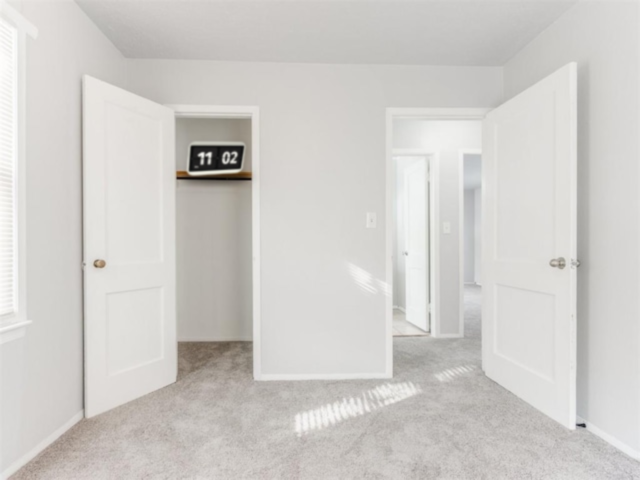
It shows 11,02
